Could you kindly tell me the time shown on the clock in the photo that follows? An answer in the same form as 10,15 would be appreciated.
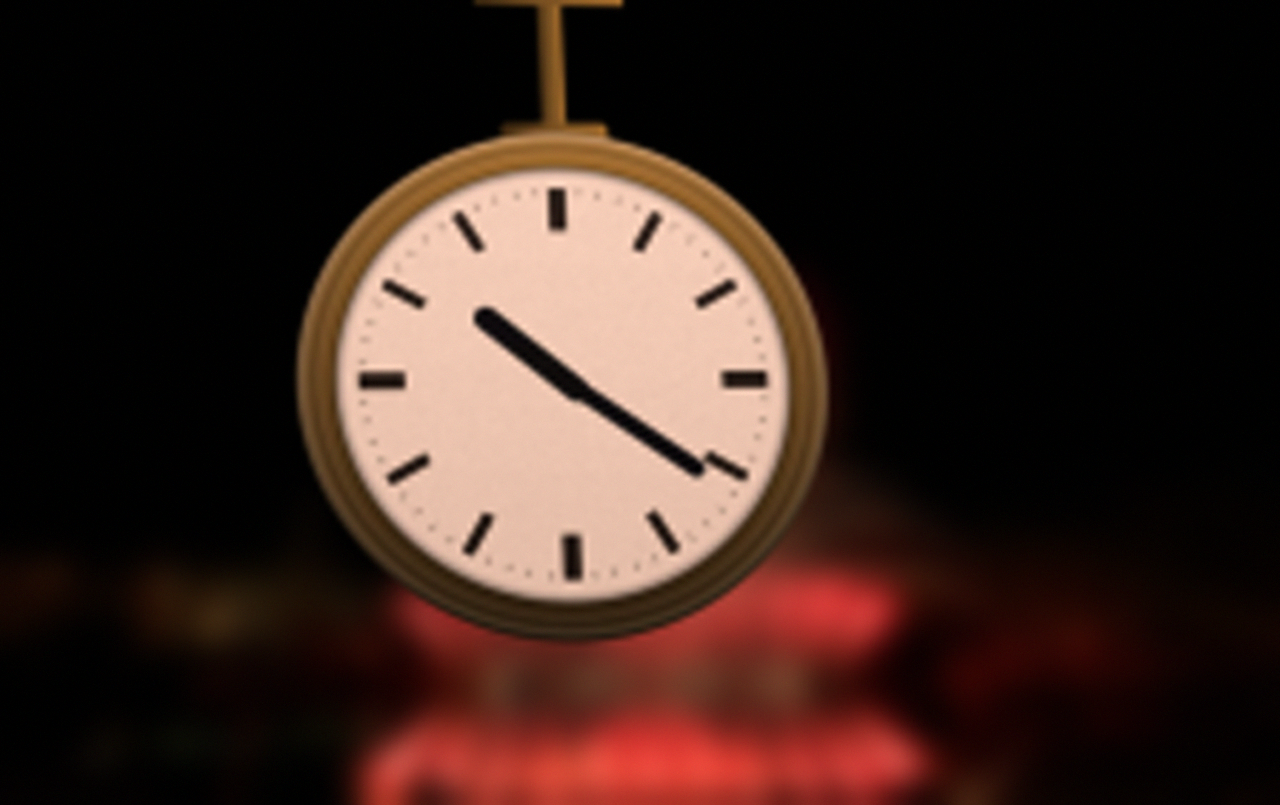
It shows 10,21
